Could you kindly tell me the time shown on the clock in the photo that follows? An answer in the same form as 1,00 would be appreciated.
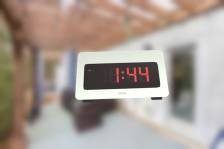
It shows 1,44
